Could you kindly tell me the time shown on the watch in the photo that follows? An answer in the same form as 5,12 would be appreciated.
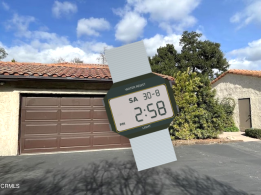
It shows 2,58
